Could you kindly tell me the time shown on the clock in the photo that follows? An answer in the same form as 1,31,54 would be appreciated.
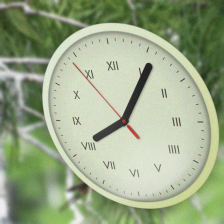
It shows 8,05,54
